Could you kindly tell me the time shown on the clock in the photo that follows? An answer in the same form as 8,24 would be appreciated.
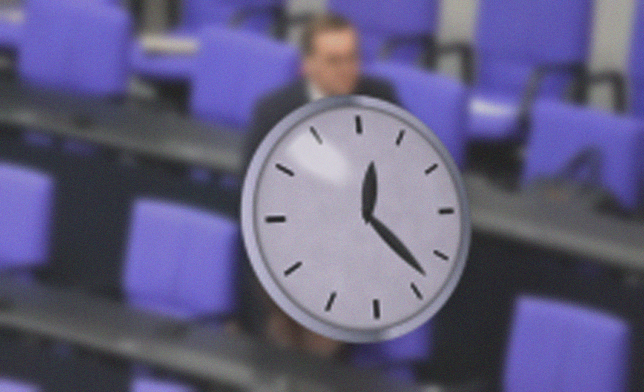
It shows 12,23
